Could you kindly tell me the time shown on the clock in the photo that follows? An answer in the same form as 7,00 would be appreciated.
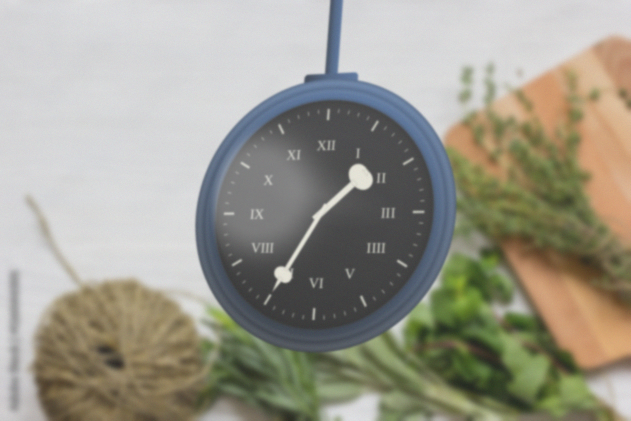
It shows 1,35
